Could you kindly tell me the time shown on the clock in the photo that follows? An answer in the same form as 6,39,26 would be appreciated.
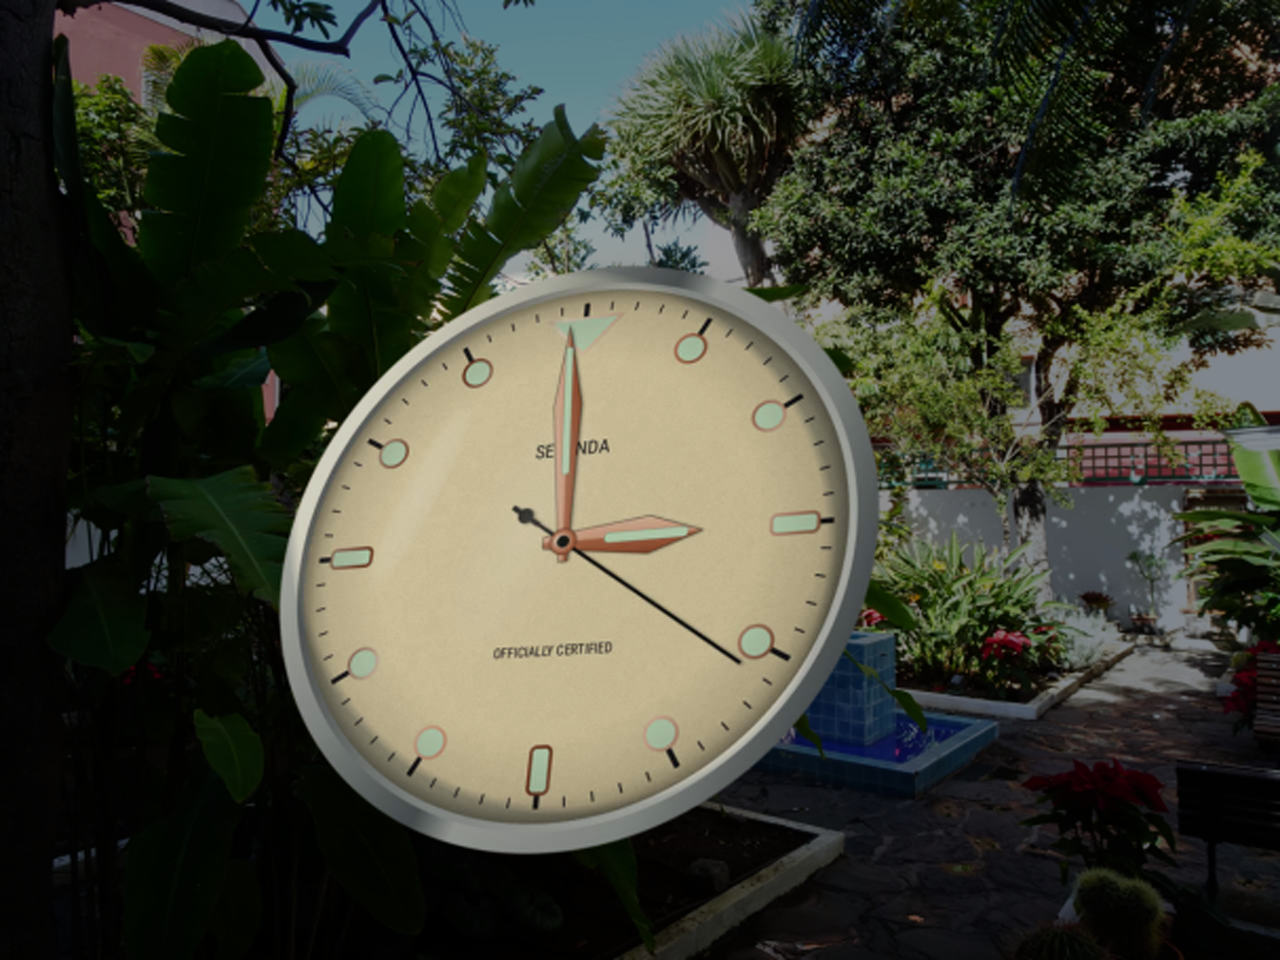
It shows 2,59,21
